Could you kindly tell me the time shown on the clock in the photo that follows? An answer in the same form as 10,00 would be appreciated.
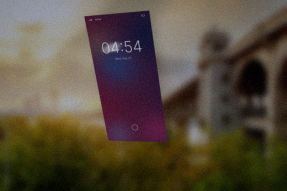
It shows 4,54
